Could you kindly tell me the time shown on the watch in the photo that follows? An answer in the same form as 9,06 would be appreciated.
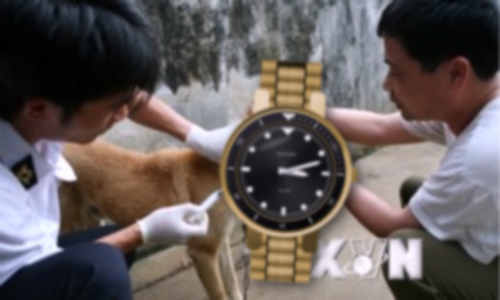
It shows 3,12
